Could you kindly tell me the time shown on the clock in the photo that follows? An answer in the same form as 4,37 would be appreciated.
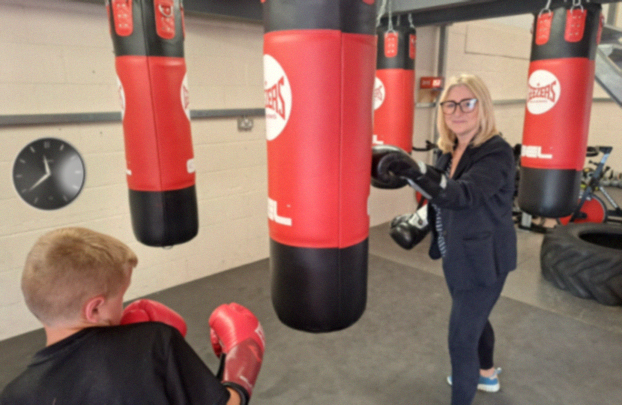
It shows 11,39
